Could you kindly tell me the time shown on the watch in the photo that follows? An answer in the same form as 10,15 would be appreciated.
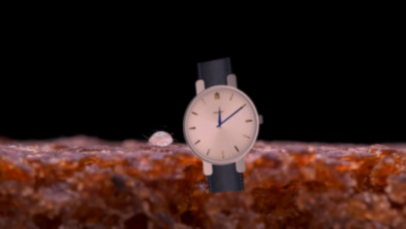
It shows 12,10
